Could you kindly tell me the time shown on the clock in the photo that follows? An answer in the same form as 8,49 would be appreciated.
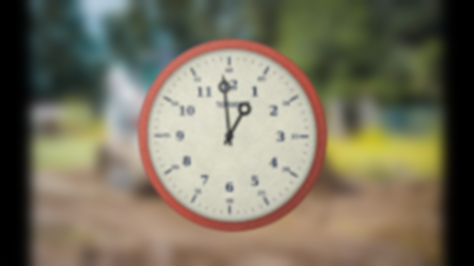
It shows 12,59
